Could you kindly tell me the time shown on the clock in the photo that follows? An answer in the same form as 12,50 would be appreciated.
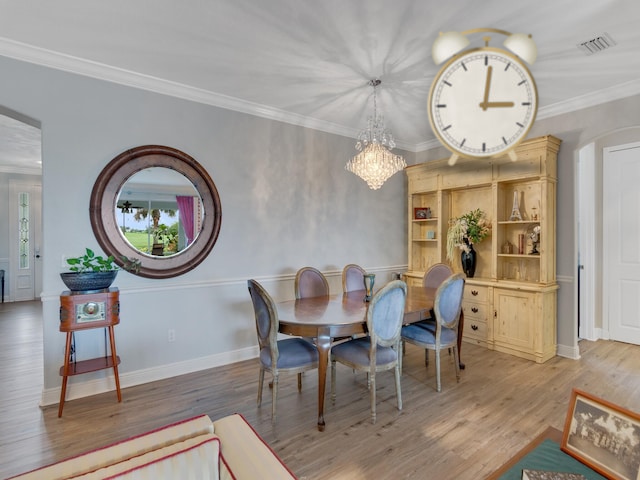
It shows 3,01
